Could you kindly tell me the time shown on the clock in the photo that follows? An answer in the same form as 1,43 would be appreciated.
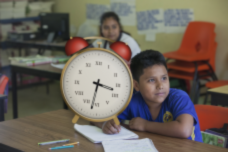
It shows 3,32
